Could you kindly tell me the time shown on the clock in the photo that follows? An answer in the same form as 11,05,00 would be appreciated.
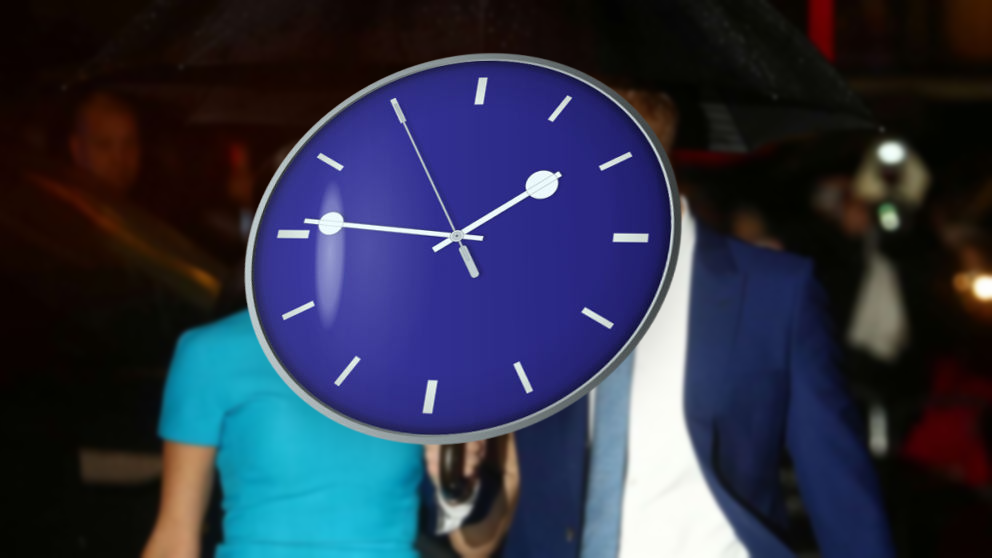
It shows 1,45,55
